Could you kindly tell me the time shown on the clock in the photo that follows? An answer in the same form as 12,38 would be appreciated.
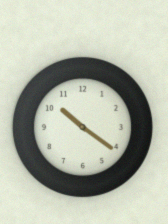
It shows 10,21
